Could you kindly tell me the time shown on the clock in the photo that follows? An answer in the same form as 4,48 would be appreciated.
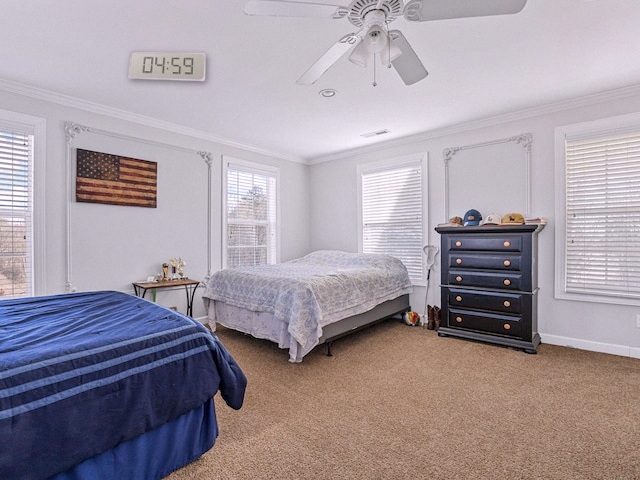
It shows 4,59
